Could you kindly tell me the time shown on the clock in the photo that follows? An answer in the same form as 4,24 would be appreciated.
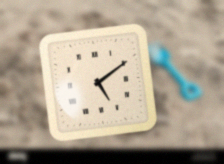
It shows 5,10
